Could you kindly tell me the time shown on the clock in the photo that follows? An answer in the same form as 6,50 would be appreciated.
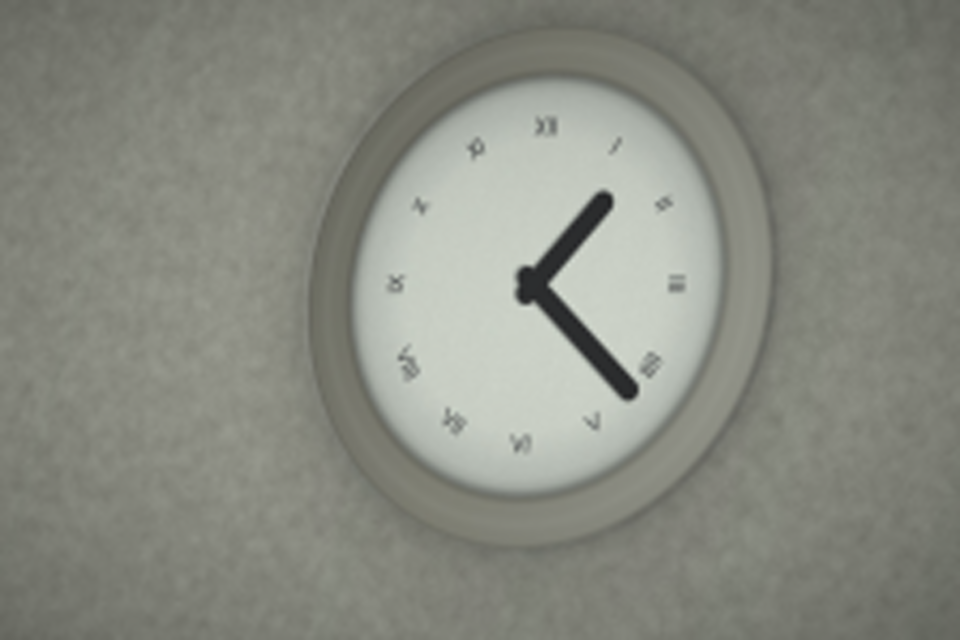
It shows 1,22
